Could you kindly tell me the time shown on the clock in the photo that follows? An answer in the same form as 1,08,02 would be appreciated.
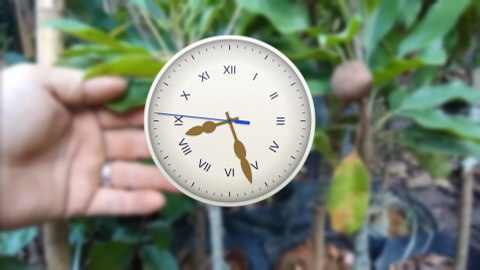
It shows 8,26,46
